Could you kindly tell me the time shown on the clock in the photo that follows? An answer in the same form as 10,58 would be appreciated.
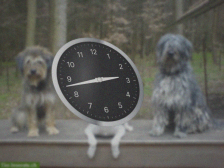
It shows 2,43
